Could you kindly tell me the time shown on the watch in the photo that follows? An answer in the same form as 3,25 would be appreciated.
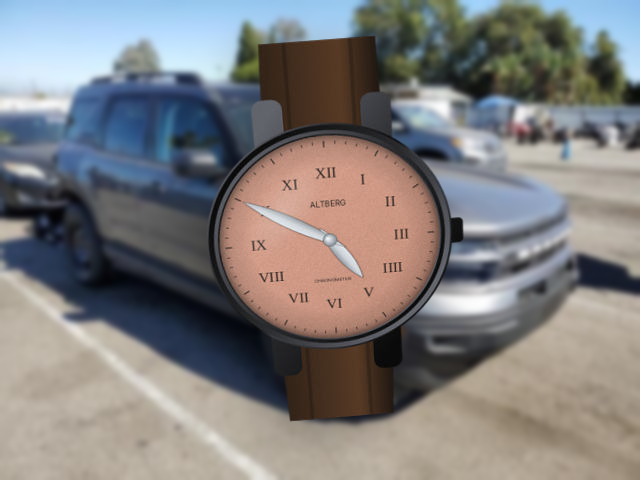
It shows 4,50
